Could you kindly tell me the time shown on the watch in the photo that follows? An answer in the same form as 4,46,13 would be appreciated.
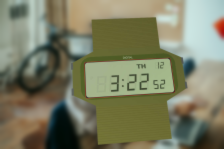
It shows 3,22,52
